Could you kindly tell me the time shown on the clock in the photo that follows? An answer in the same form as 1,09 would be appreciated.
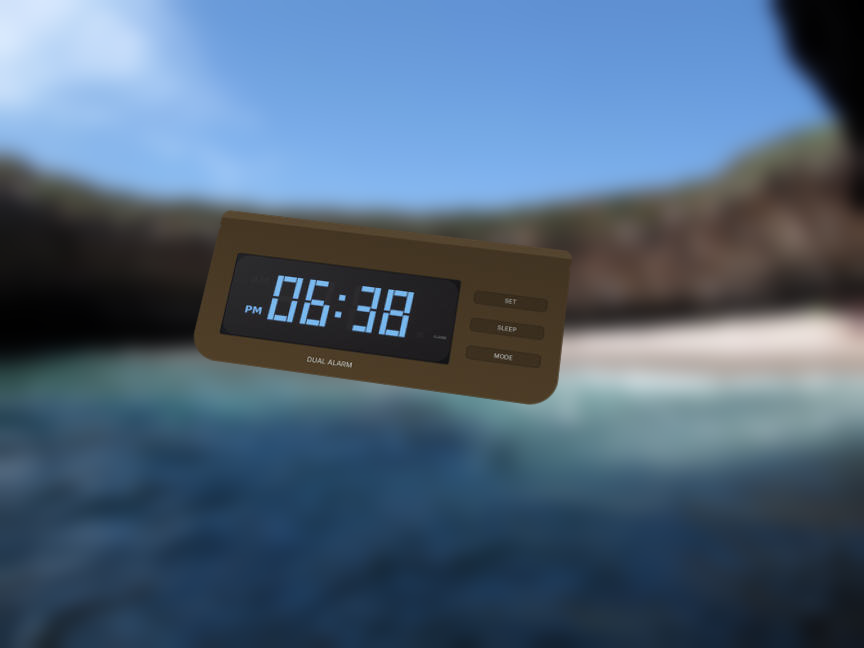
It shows 6,38
